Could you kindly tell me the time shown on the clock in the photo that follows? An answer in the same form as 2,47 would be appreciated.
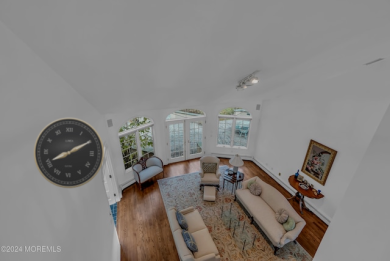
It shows 8,10
